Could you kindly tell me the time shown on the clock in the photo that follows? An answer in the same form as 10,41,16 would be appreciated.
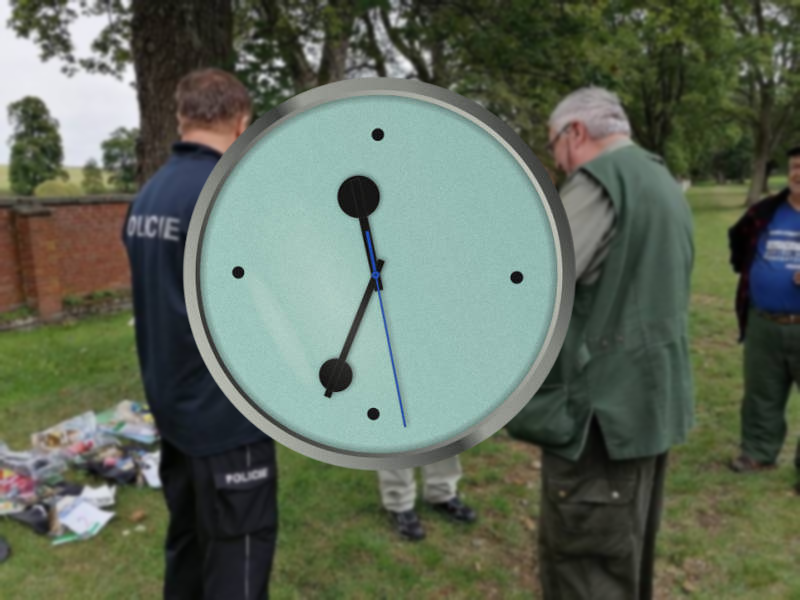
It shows 11,33,28
